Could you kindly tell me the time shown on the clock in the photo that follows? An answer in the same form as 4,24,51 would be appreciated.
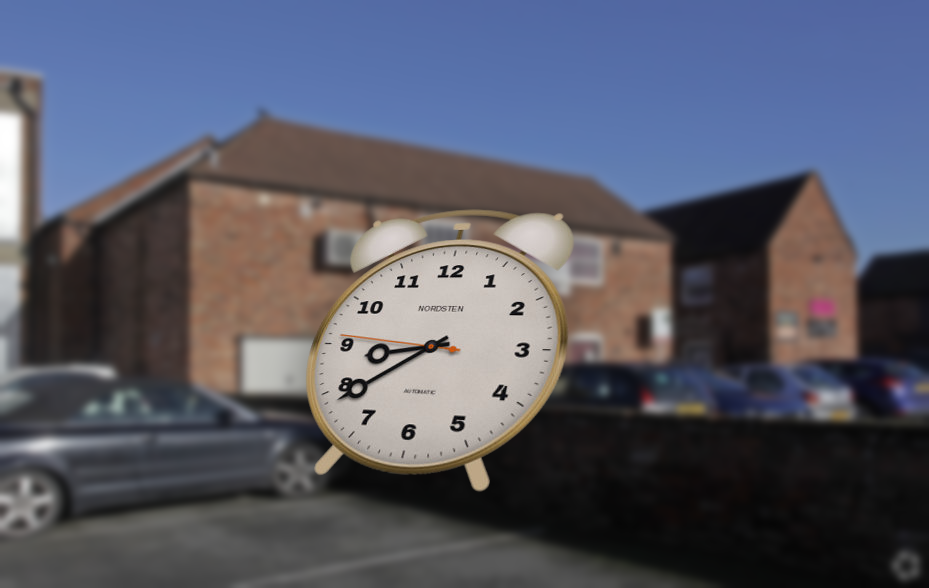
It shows 8,38,46
